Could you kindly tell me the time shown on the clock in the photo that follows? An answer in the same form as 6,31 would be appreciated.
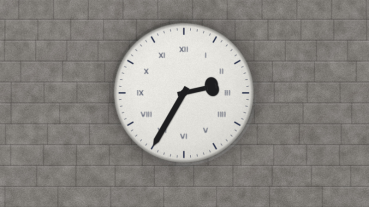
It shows 2,35
